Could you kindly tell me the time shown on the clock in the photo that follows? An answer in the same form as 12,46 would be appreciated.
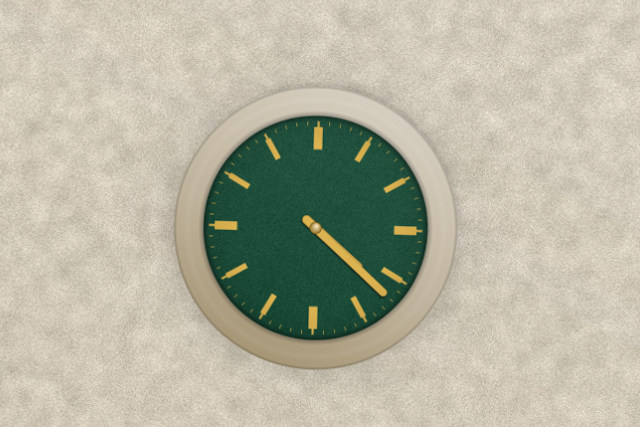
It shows 4,22
